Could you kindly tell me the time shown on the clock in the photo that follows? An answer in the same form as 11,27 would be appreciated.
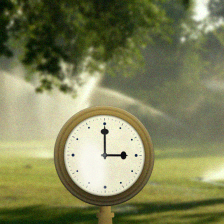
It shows 3,00
